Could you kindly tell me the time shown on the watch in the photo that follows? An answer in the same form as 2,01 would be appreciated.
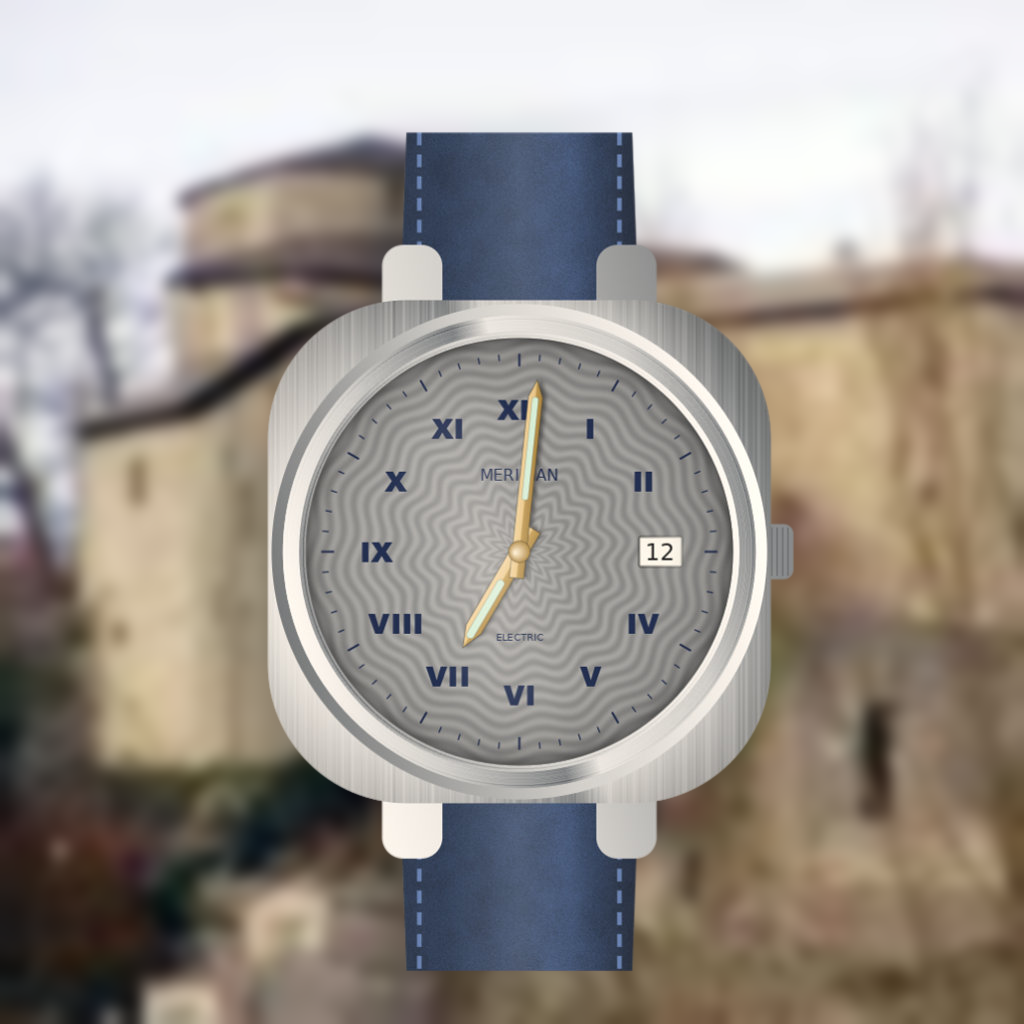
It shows 7,01
